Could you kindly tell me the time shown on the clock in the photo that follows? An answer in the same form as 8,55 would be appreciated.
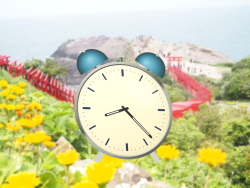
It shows 8,23
